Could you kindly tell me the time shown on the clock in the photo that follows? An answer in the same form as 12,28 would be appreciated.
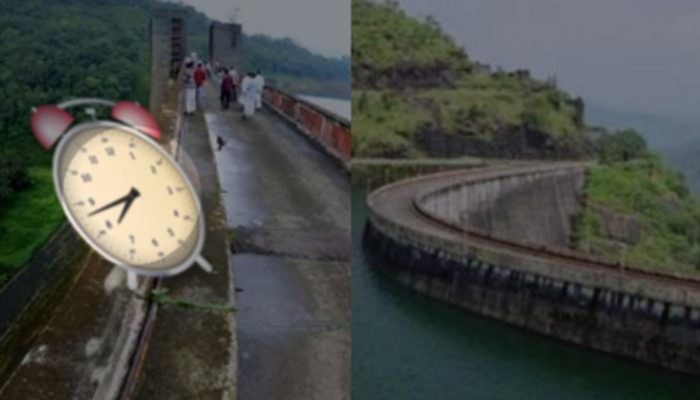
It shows 7,43
